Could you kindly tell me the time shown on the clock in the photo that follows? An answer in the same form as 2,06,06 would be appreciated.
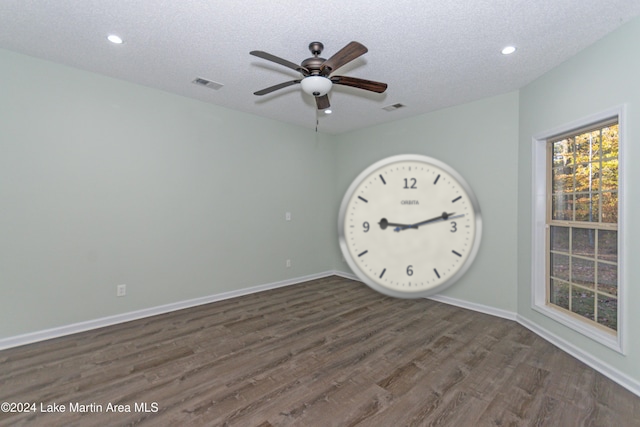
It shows 9,12,13
